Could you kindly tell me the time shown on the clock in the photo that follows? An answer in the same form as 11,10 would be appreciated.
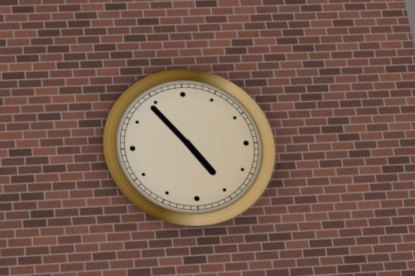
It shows 4,54
